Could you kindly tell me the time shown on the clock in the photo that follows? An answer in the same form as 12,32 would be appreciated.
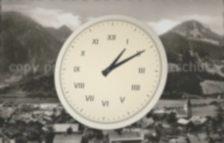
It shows 1,10
